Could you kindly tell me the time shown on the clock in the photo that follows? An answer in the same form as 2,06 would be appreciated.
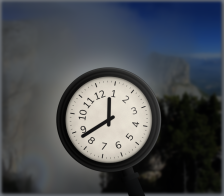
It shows 12,43
